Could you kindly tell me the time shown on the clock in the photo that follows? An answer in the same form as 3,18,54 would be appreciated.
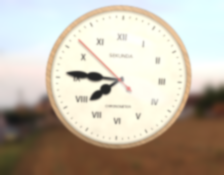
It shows 7,45,52
